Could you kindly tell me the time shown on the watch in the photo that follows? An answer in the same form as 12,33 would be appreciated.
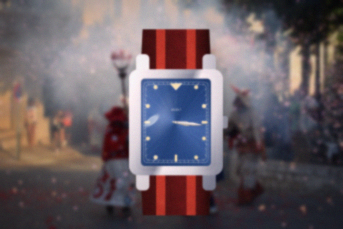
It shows 3,16
